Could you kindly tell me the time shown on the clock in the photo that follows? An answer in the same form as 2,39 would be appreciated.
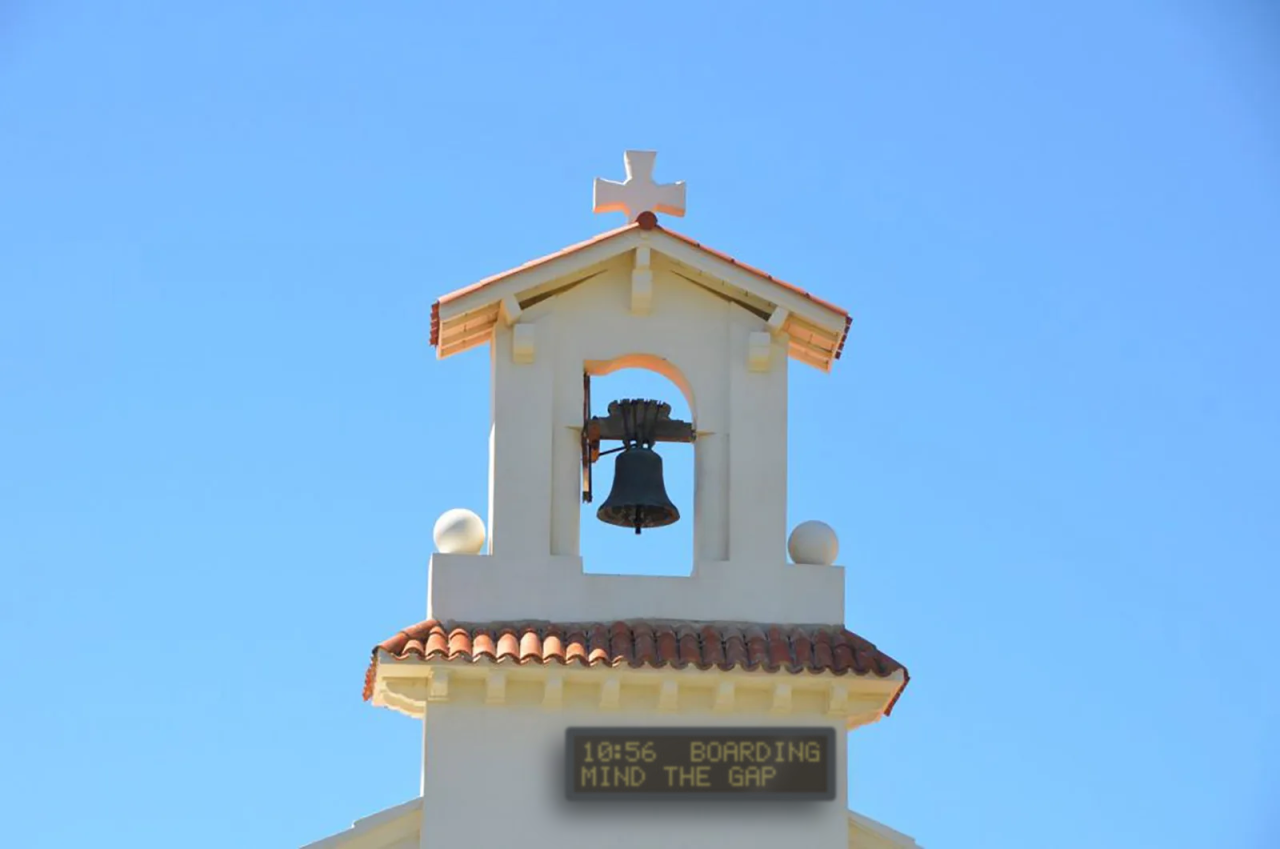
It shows 10,56
